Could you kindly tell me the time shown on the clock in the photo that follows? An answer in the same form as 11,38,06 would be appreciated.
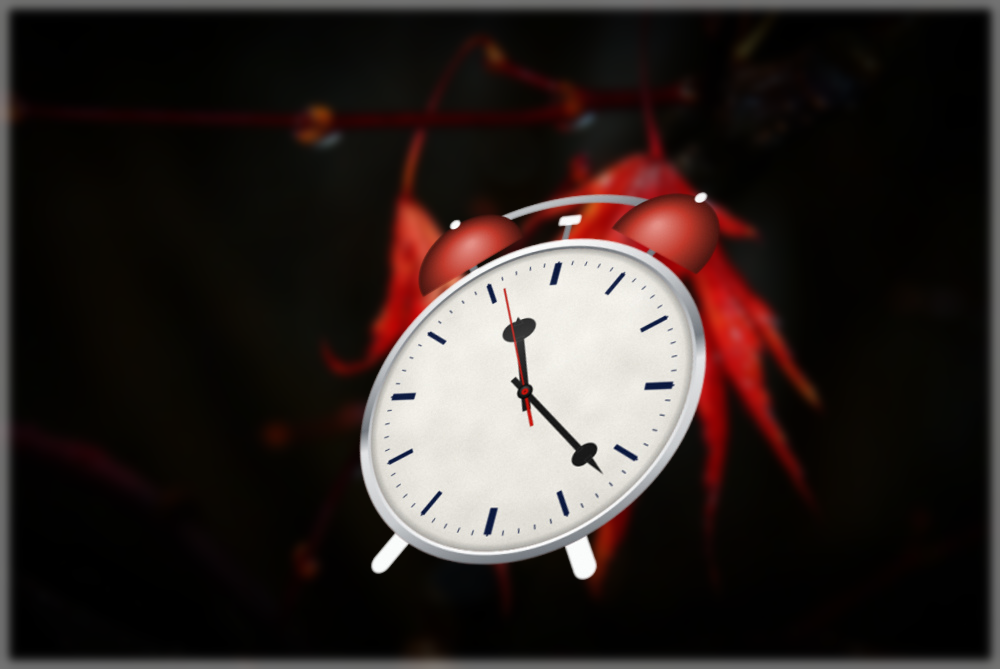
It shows 11,21,56
